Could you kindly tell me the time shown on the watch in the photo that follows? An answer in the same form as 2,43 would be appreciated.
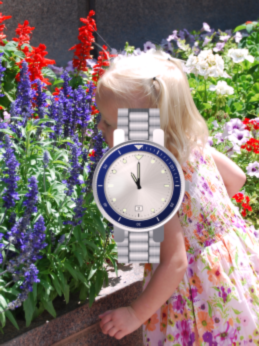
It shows 11,00
